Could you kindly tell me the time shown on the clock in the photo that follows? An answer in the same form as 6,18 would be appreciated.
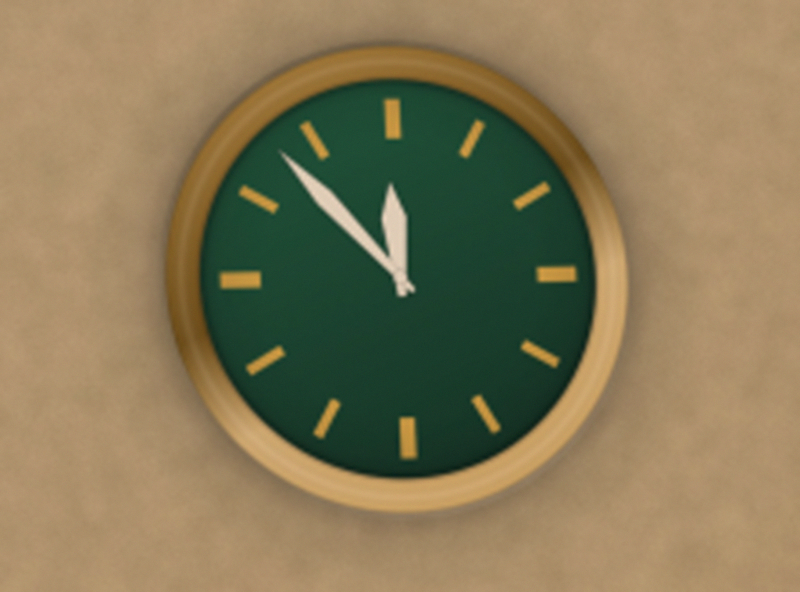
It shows 11,53
